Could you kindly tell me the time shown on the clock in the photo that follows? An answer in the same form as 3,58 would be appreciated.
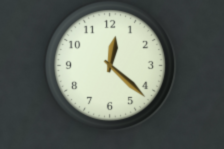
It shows 12,22
